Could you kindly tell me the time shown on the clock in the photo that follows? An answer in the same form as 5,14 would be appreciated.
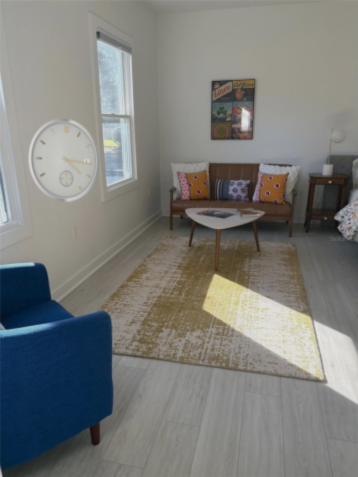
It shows 4,16
